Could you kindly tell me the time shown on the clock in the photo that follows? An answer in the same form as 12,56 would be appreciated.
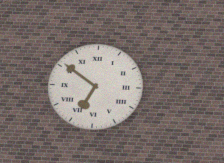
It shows 6,51
